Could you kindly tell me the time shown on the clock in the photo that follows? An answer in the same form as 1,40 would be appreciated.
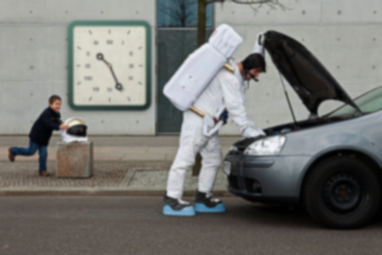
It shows 10,26
